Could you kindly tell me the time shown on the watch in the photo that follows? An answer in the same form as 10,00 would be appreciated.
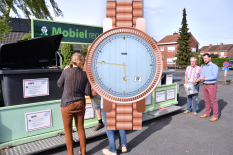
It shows 5,46
